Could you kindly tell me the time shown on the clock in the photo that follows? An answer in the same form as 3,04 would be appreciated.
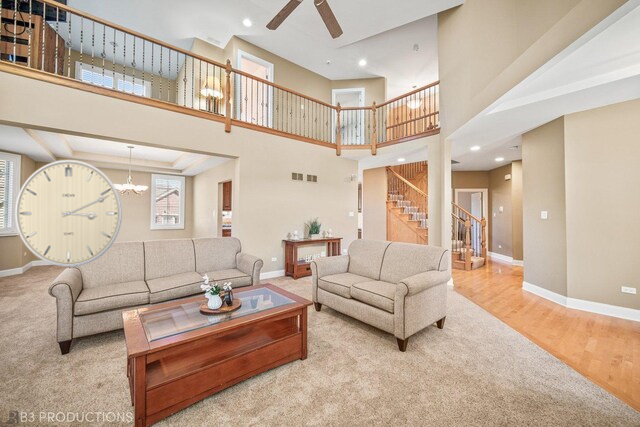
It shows 3,11
